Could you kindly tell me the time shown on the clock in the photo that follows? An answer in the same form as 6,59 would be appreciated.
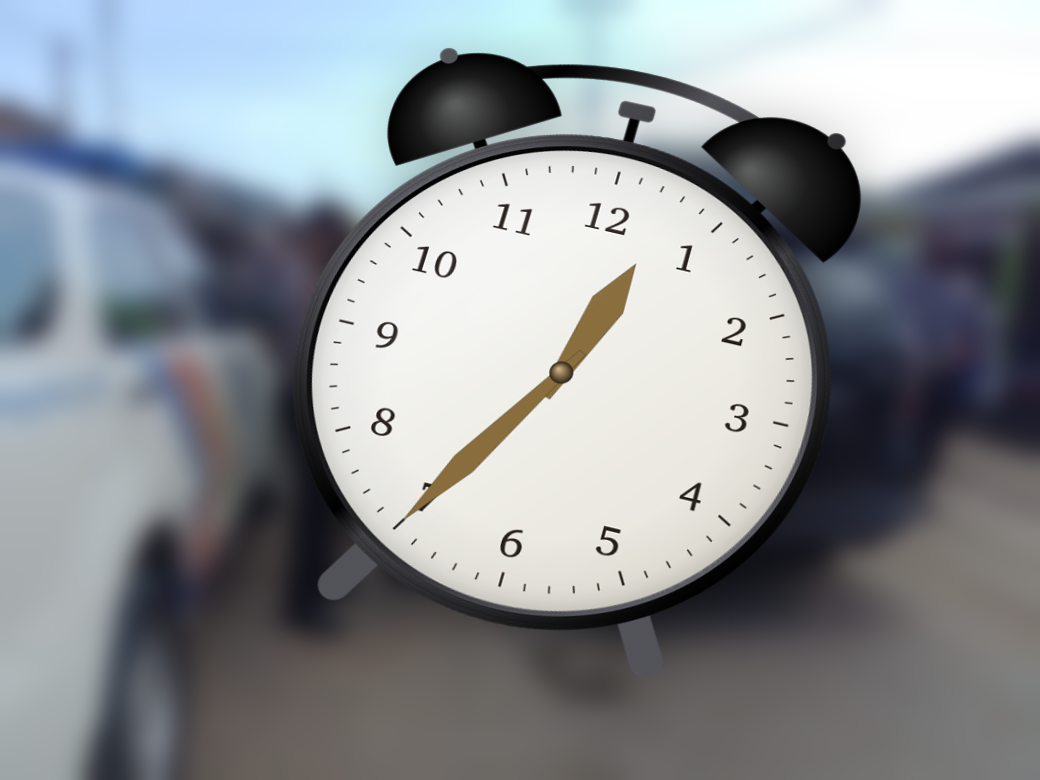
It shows 12,35
